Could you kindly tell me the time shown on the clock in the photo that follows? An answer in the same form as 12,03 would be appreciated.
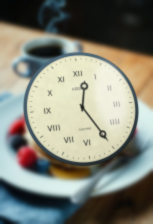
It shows 12,25
